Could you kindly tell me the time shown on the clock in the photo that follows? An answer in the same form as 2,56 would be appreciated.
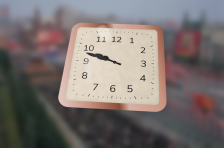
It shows 9,48
